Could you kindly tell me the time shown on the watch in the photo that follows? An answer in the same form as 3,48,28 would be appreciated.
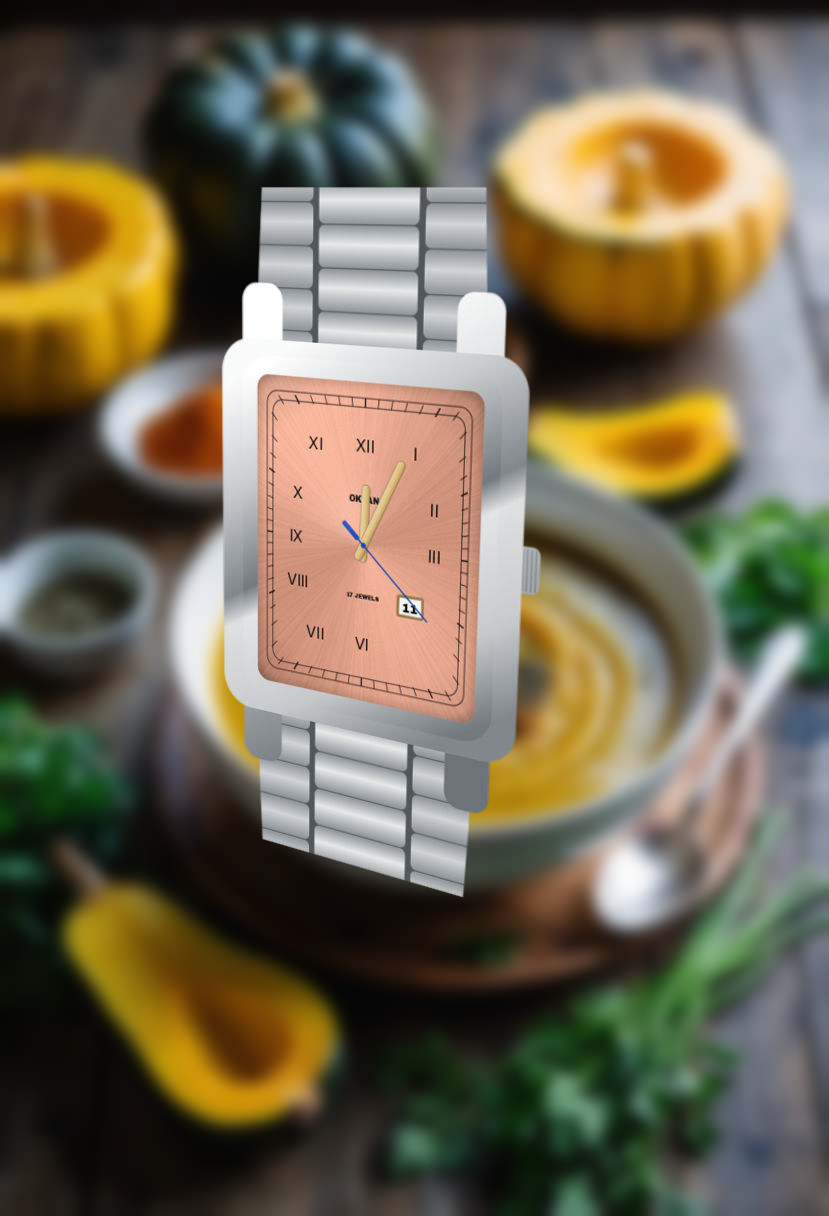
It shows 12,04,22
